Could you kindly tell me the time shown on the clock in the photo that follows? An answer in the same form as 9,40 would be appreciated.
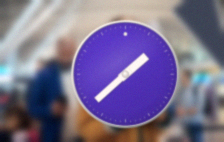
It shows 1,38
